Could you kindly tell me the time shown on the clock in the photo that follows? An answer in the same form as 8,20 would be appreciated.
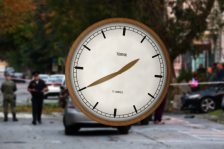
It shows 1,40
